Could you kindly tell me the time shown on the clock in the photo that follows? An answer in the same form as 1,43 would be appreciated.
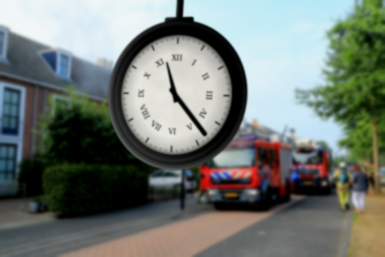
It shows 11,23
